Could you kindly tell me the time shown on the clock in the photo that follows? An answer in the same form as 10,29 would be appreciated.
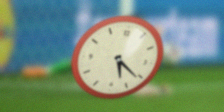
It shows 5,21
